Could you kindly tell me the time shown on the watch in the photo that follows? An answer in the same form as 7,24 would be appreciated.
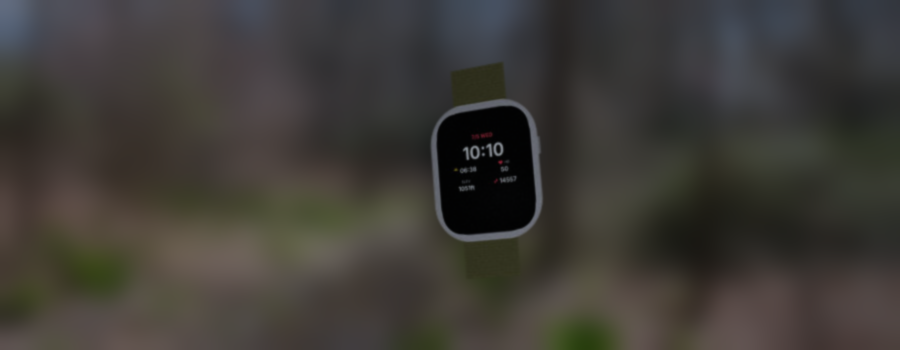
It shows 10,10
